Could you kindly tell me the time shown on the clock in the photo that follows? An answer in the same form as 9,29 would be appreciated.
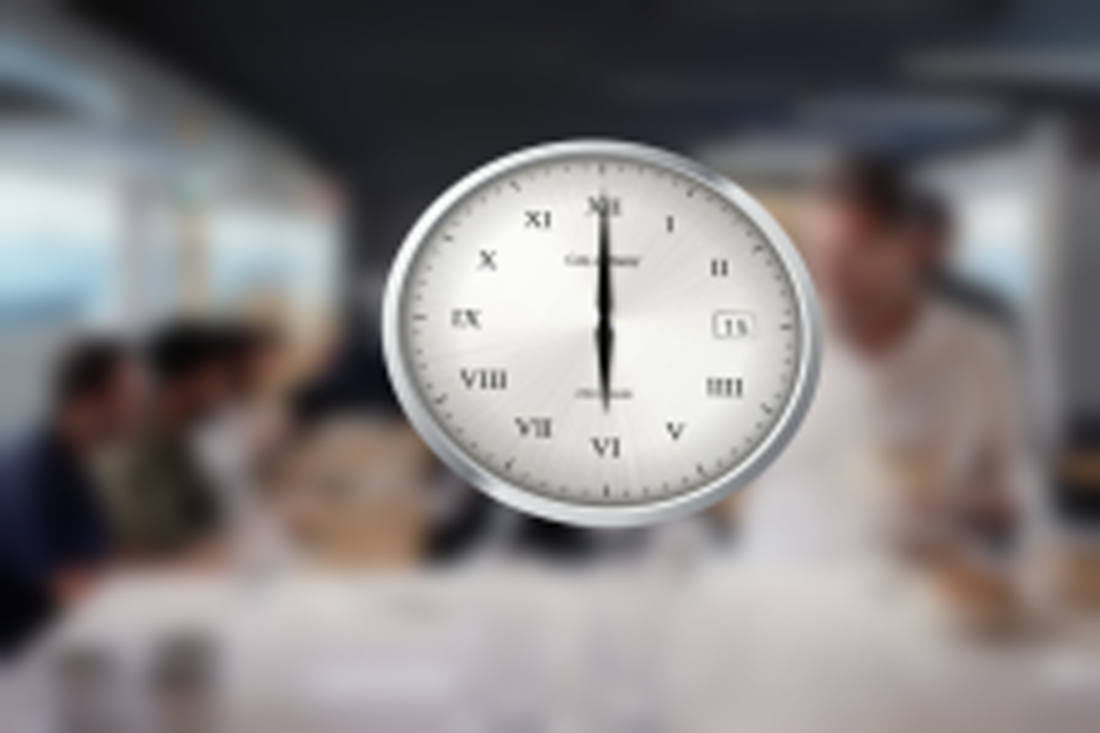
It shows 6,00
